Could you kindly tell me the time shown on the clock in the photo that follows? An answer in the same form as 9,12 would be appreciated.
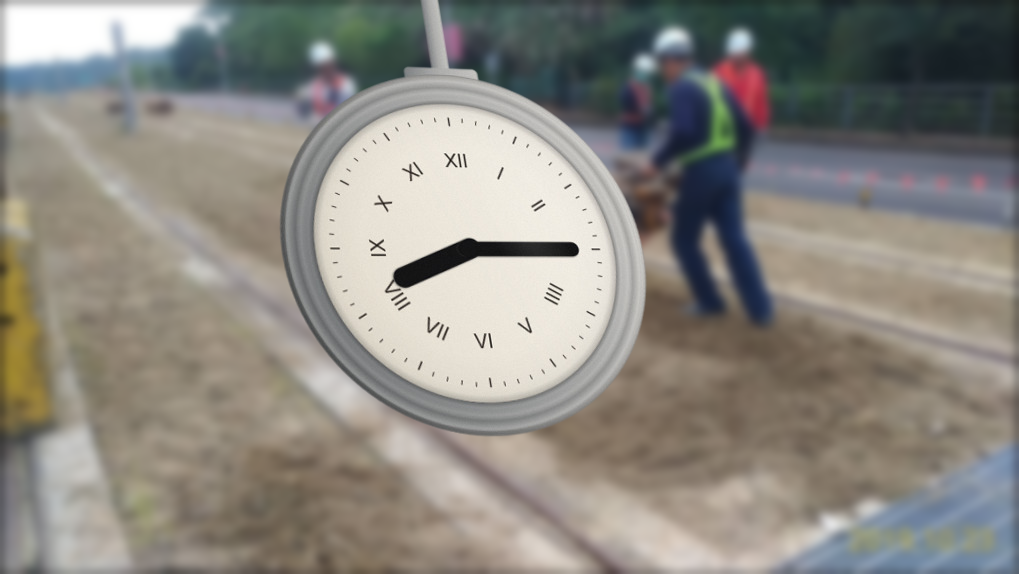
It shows 8,15
